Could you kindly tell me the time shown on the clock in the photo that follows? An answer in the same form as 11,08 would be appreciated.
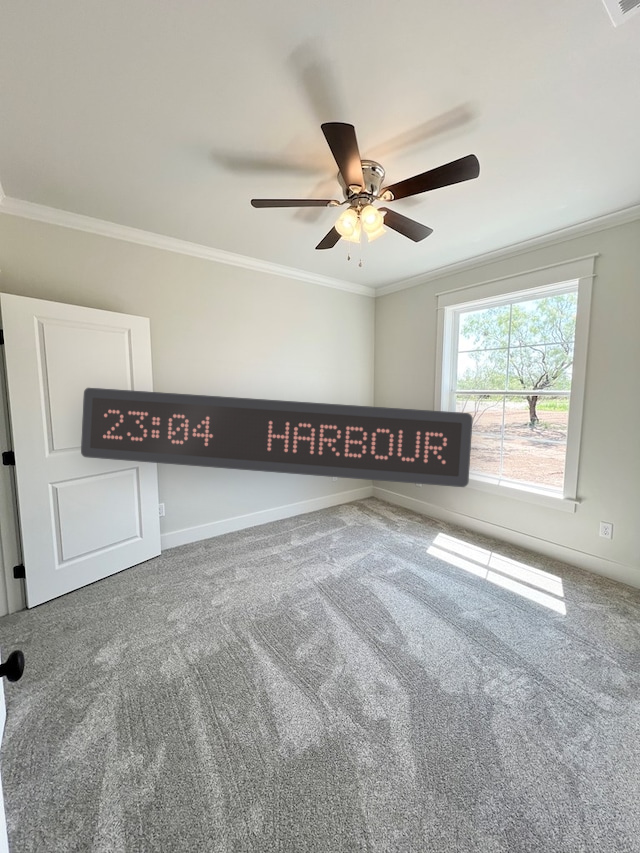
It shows 23,04
